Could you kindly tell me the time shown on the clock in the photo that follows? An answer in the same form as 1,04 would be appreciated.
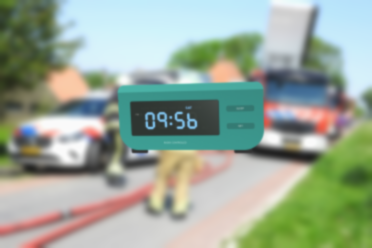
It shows 9,56
